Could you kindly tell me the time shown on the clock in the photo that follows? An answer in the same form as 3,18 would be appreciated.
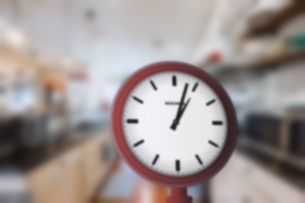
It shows 1,03
